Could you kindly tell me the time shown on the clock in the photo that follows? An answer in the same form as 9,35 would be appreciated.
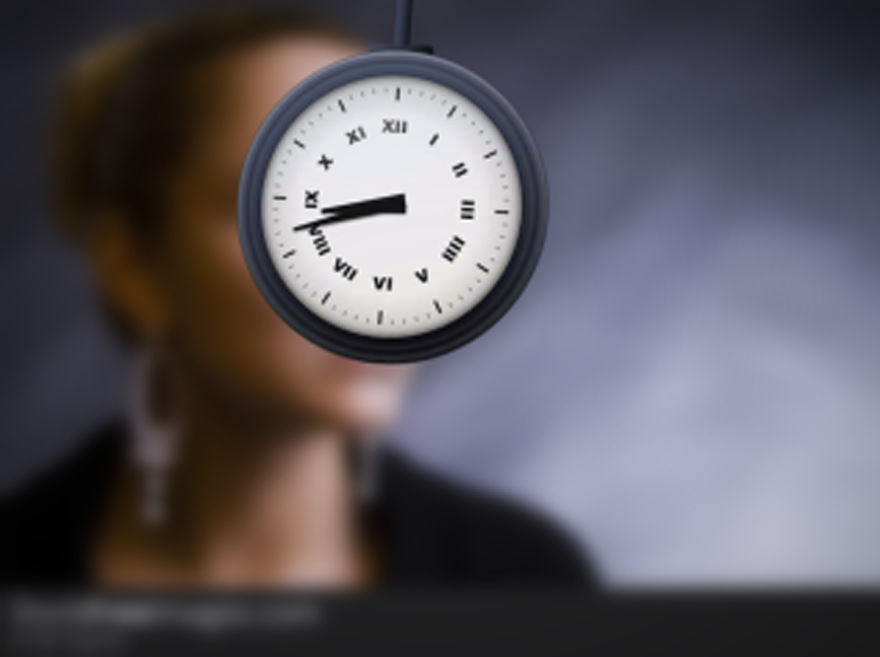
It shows 8,42
